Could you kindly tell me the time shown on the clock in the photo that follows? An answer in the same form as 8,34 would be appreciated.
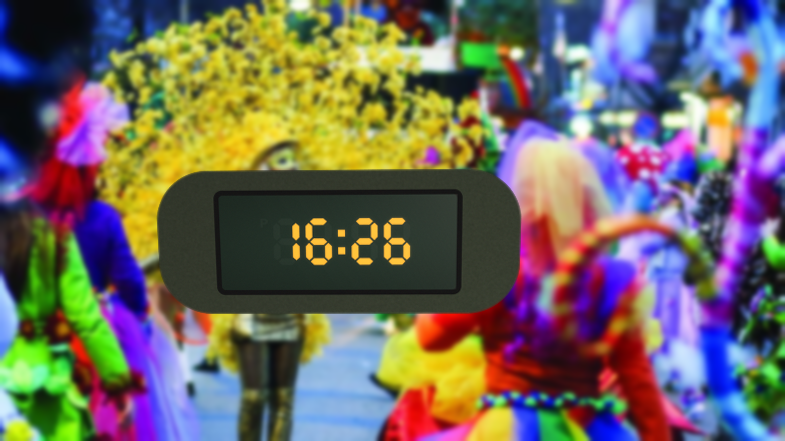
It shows 16,26
